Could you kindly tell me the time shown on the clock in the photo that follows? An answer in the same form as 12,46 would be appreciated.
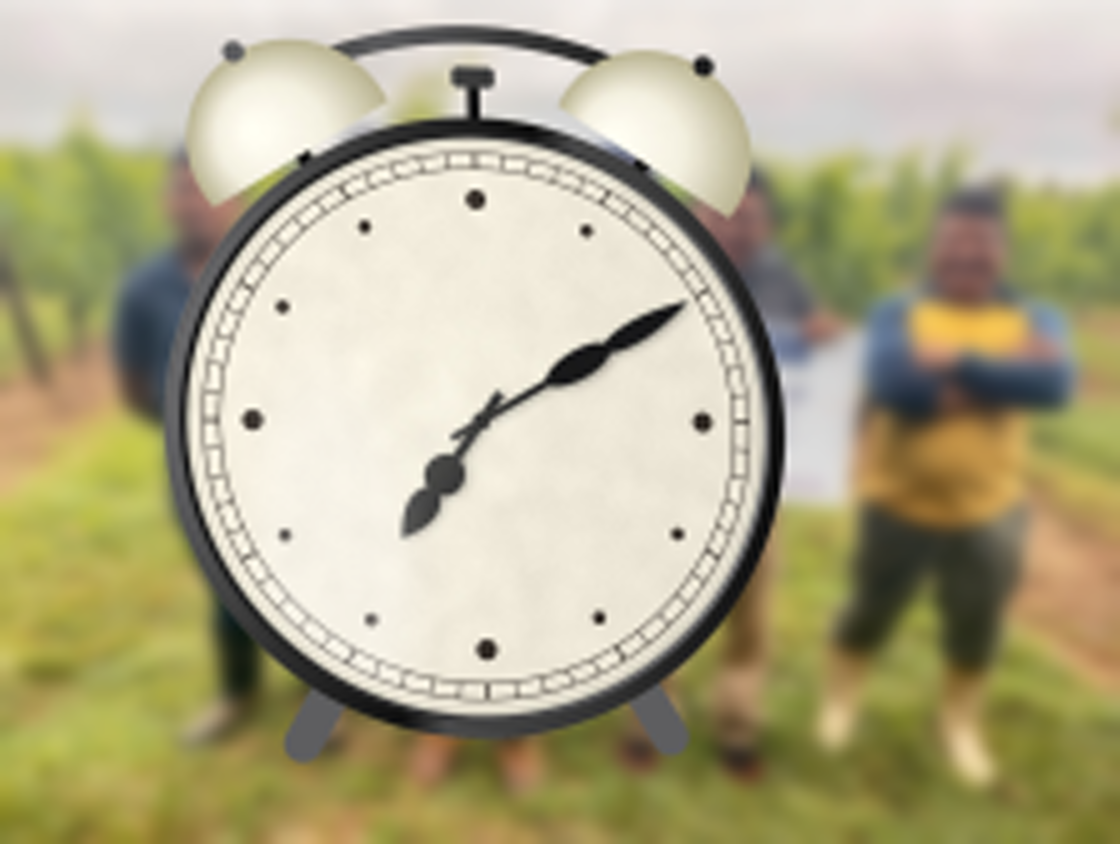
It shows 7,10
